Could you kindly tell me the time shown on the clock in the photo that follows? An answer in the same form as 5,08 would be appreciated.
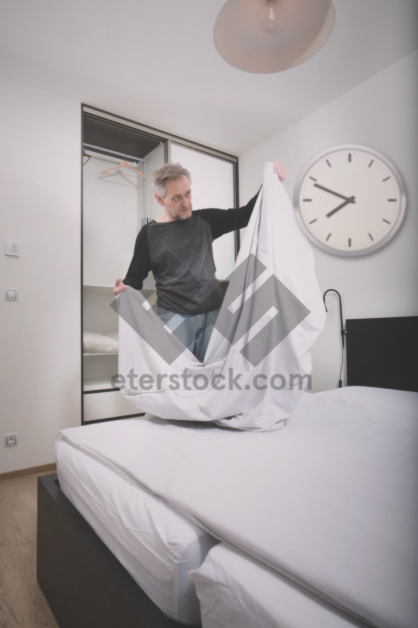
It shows 7,49
